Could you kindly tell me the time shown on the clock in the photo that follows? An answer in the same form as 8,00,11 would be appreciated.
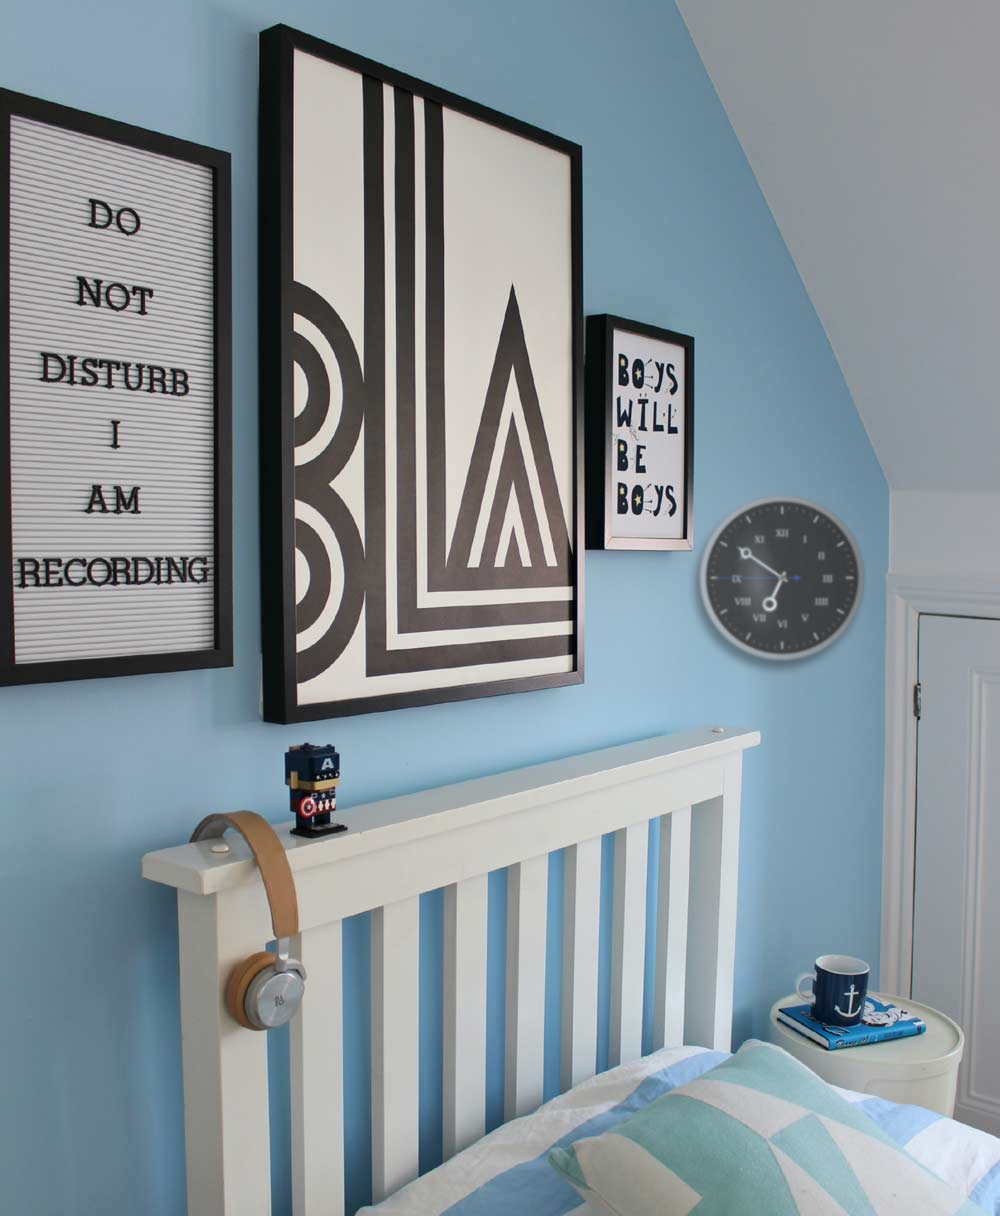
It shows 6,50,45
